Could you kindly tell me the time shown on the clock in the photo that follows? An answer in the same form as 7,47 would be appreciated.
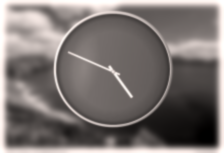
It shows 4,49
